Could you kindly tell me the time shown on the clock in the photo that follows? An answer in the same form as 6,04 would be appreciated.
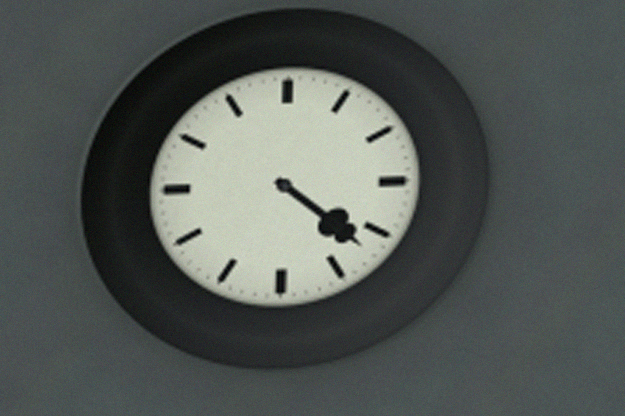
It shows 4,22
